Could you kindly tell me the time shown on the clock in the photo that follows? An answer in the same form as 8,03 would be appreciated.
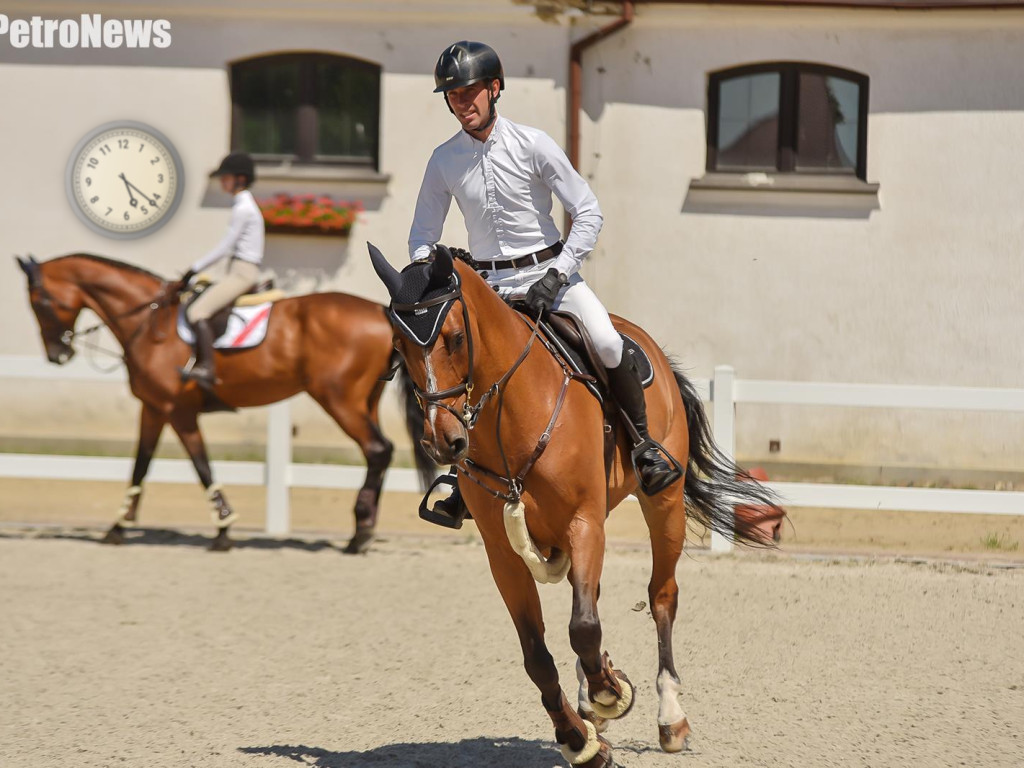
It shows 5,22
